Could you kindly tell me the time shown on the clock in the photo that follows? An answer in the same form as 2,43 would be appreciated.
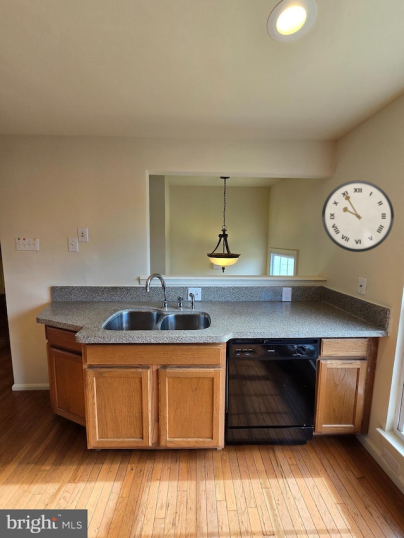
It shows 9,55
